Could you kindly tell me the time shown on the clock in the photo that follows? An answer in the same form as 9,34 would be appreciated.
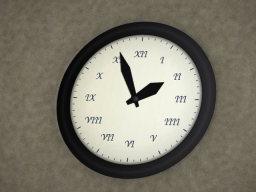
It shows 1,56
